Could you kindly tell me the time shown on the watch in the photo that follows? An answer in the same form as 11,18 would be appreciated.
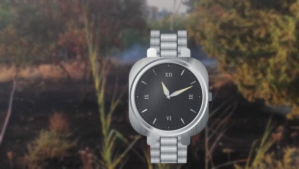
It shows 11,11
